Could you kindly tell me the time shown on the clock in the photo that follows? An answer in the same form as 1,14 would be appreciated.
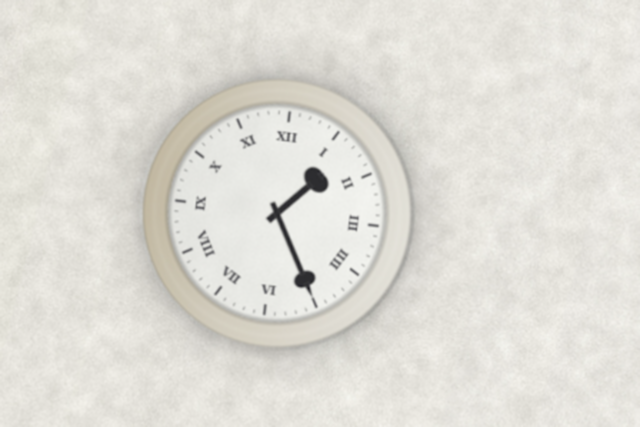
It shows 1,25
